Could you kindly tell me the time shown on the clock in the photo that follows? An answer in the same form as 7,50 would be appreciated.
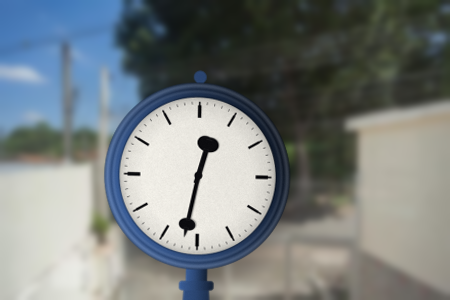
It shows 12,32
